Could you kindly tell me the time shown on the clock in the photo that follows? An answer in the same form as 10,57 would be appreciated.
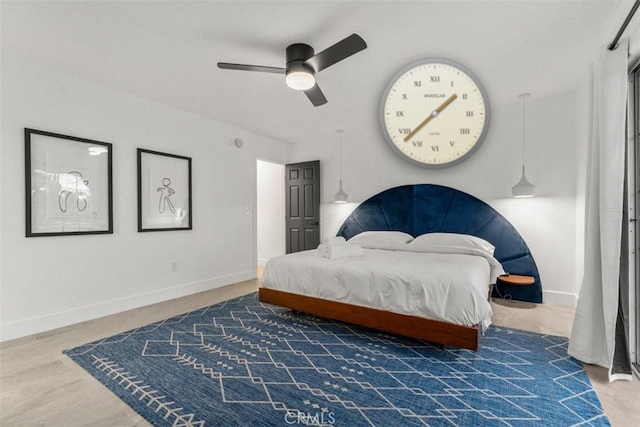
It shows 1,38
